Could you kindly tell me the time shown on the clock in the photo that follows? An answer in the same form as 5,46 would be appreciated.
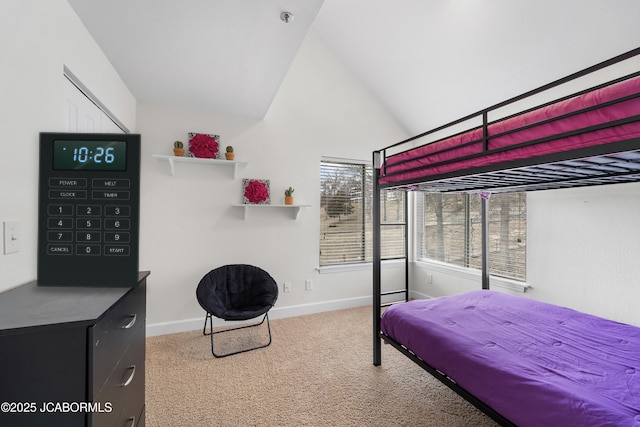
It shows 10,26
